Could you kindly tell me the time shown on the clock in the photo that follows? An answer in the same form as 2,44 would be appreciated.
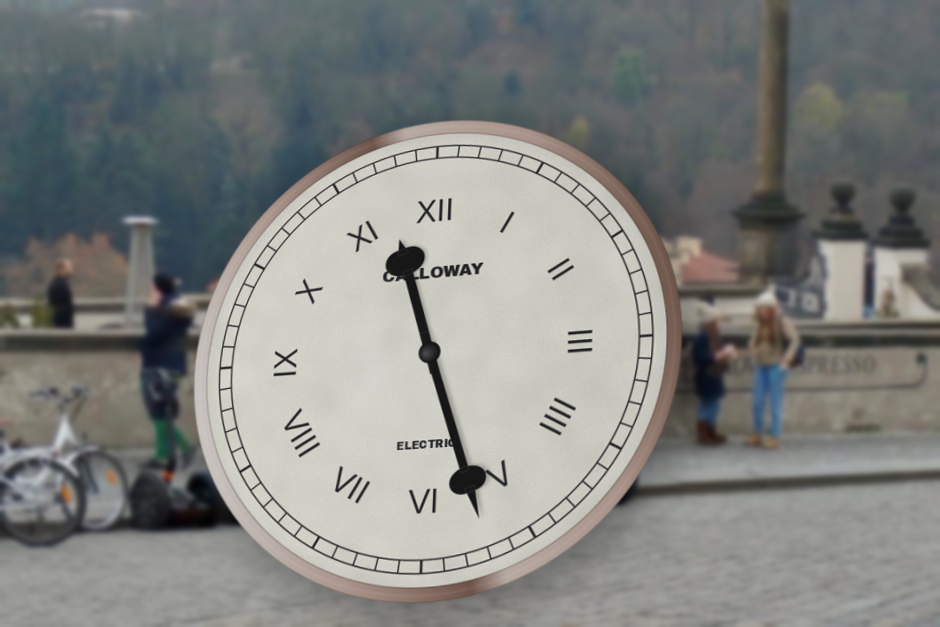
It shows 11,27
